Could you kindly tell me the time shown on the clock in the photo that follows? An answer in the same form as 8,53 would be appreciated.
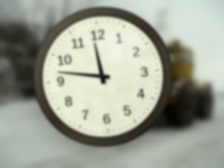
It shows 11,47
